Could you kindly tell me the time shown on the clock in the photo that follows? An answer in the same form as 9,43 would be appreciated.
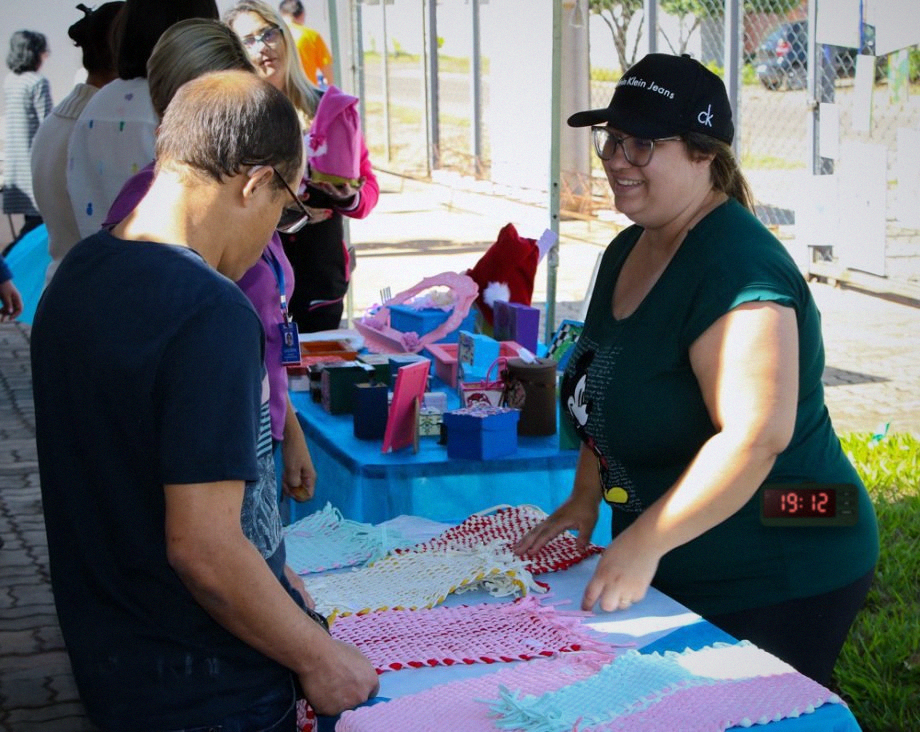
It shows 19,12
